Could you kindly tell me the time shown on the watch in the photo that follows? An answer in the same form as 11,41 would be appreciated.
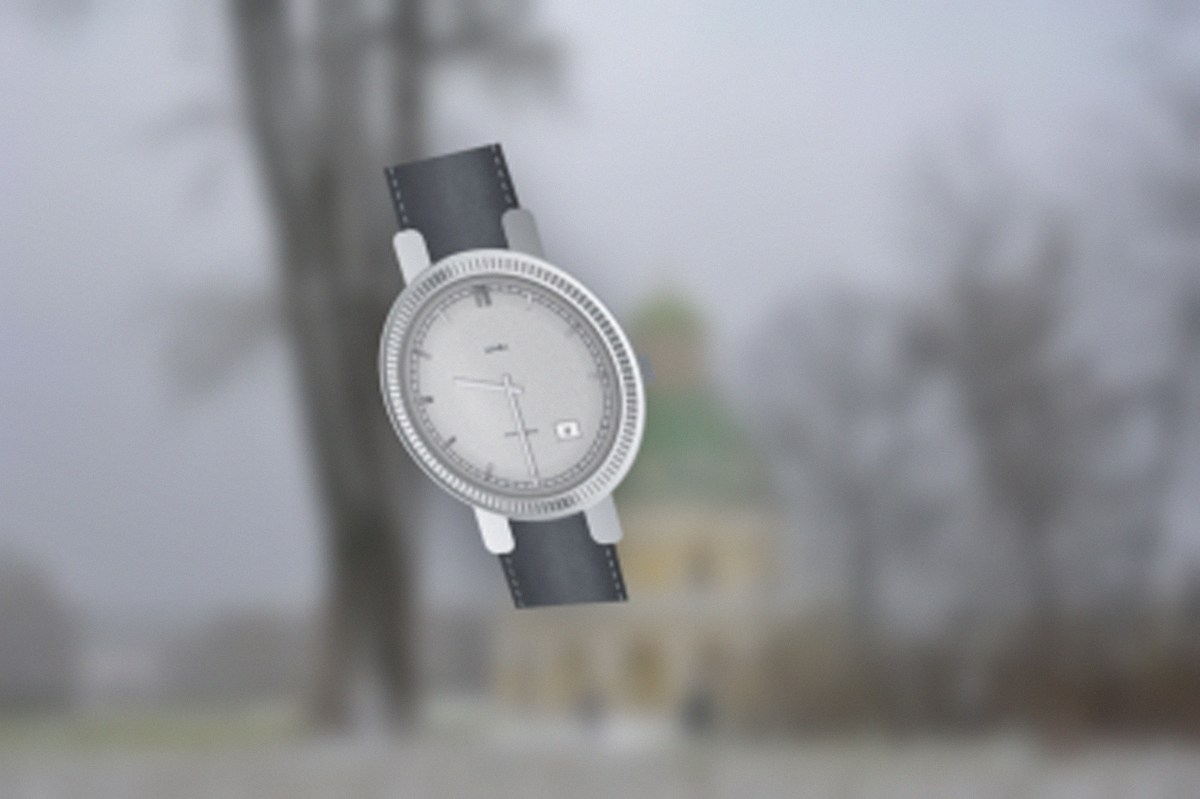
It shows 9,30
